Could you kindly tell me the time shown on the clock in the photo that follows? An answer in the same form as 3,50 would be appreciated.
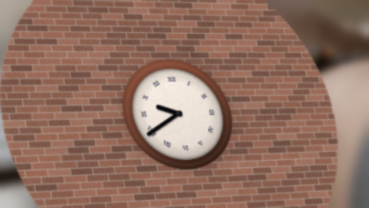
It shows 9,40
